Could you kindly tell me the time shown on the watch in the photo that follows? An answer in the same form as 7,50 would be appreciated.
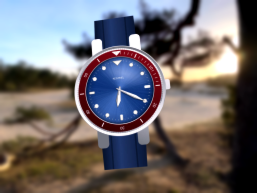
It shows 6,20
